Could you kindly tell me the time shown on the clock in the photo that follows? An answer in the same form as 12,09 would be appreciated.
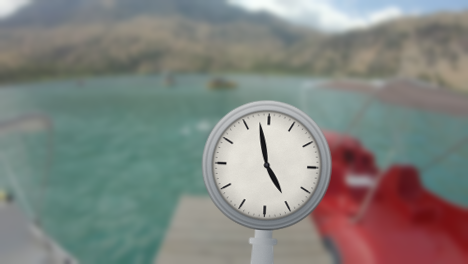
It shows 4,58
